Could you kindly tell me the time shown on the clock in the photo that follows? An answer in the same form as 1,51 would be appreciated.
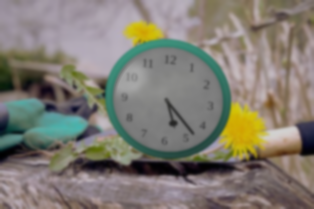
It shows 5,23
